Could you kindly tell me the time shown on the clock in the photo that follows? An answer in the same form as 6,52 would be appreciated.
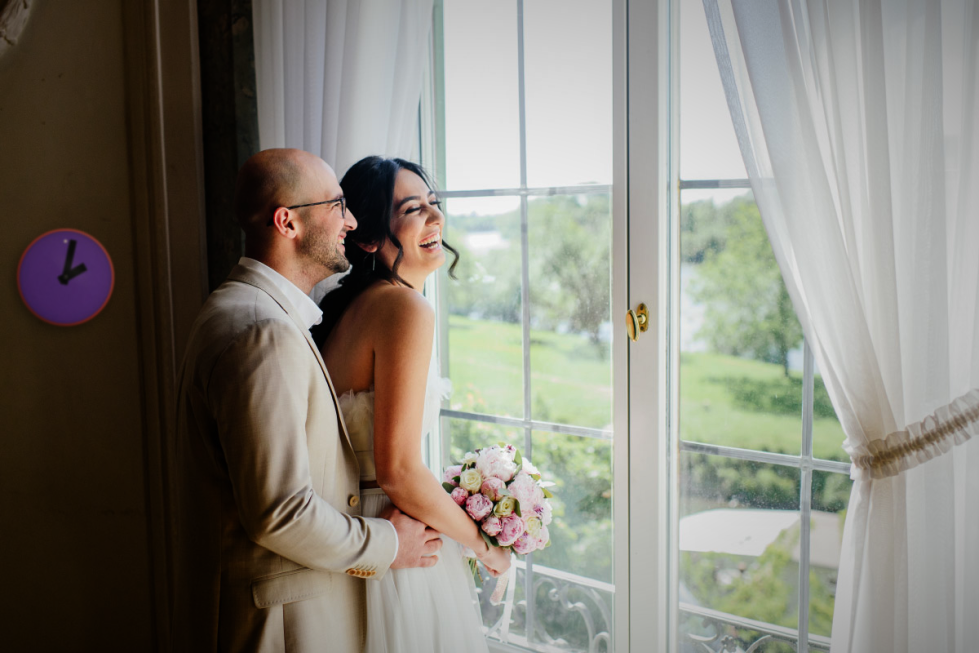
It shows 2,02
